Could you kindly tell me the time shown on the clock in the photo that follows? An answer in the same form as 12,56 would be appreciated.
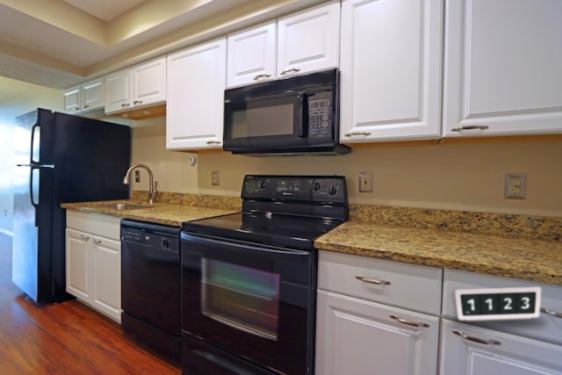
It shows 11,23
